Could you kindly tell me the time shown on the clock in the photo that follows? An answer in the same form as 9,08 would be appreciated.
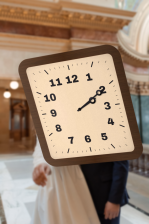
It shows 2,10
